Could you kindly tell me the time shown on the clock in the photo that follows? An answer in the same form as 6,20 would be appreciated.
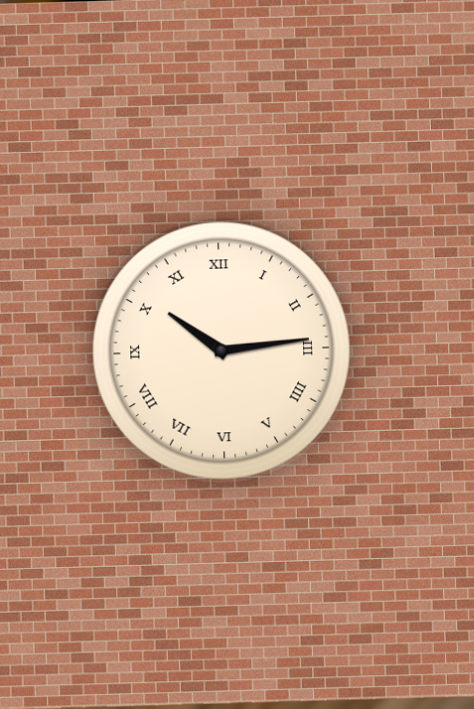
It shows 10,14
